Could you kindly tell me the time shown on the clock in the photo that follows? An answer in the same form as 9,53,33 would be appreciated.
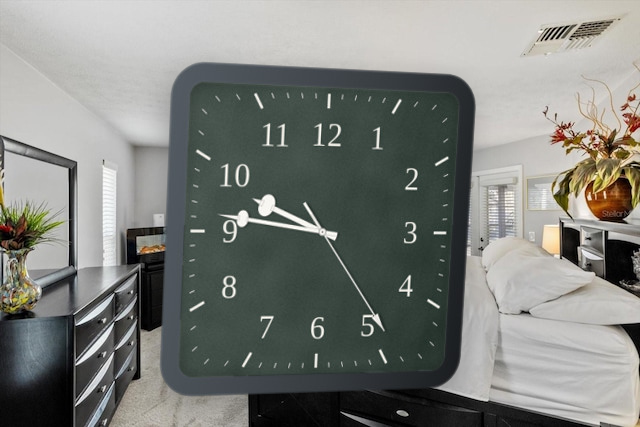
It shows 9,46,24
